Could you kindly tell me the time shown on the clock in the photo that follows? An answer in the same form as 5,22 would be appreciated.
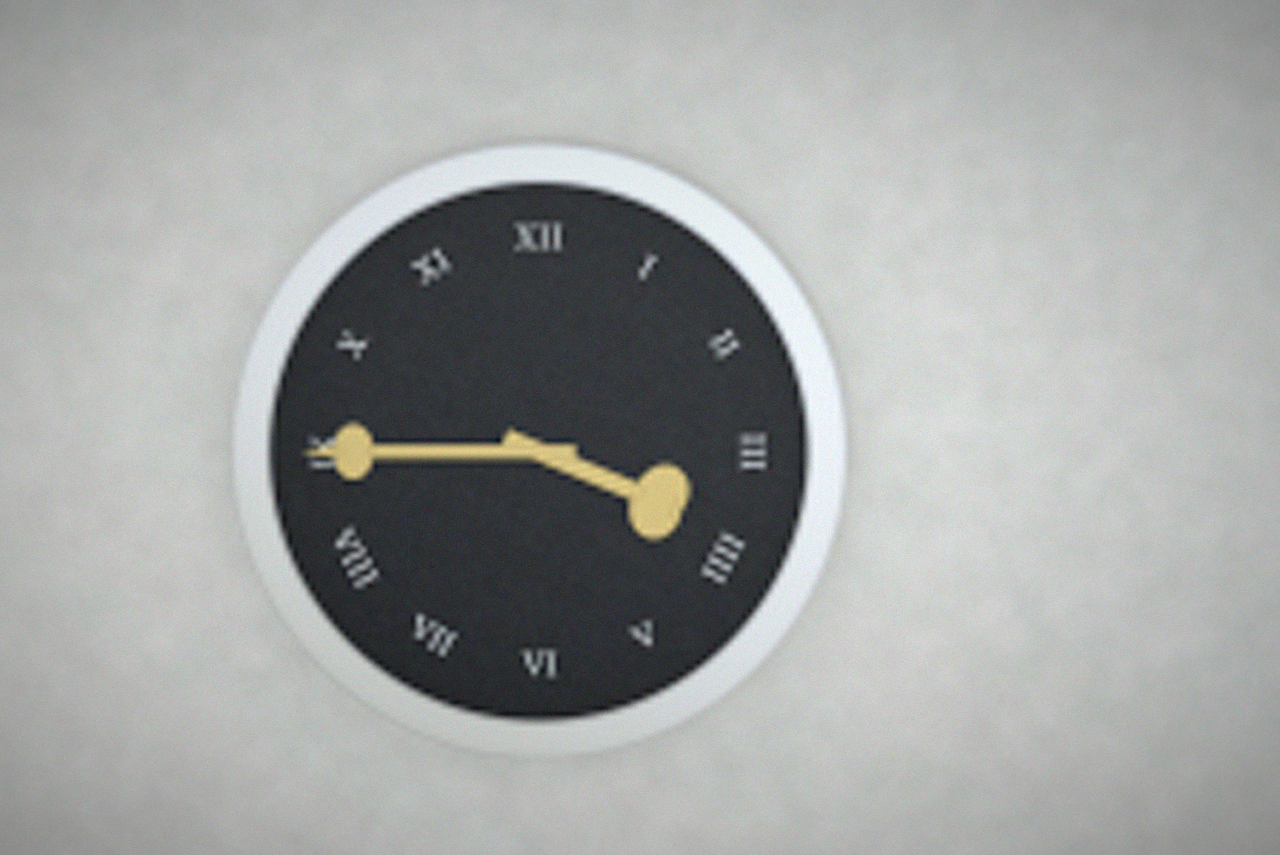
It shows 3,45
